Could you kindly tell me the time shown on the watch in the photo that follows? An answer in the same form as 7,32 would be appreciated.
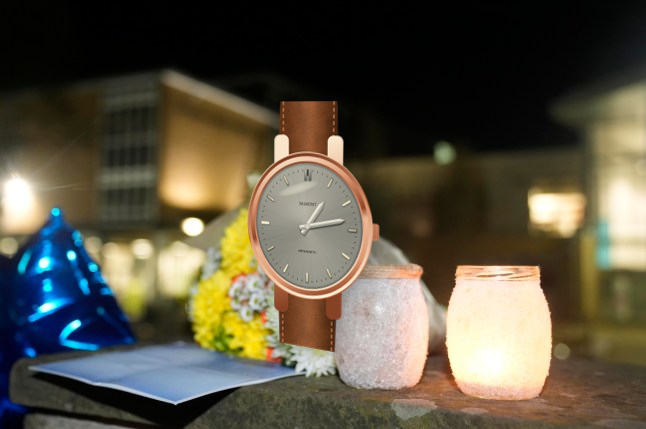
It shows 1,13
